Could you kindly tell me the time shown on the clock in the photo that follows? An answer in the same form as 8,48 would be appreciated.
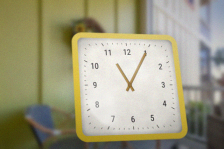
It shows 11,05
